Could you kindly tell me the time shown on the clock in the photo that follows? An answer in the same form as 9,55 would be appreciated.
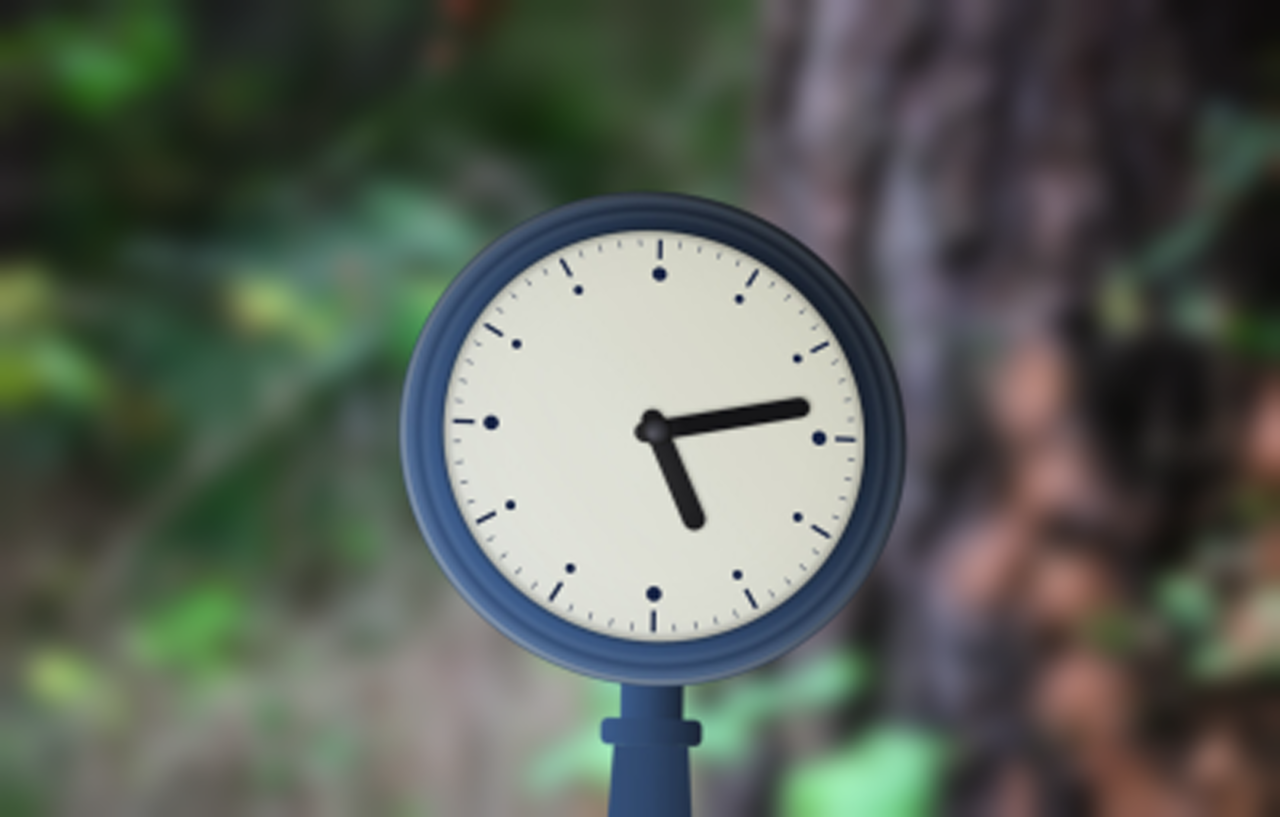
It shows 5,13
